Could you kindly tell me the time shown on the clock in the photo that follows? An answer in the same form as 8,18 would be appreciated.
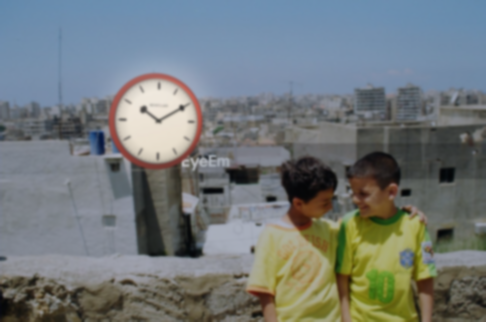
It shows 10,10
